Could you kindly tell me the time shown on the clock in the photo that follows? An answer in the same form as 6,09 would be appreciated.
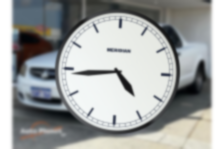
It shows 4,44
